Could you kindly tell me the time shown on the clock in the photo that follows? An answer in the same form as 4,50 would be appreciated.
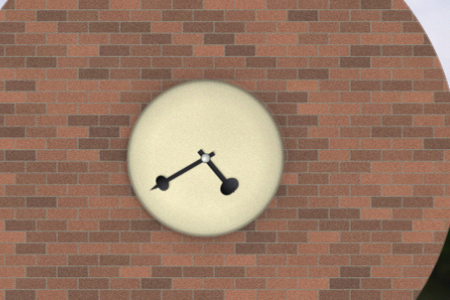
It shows 4,40
